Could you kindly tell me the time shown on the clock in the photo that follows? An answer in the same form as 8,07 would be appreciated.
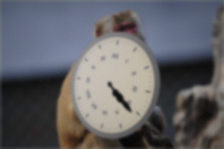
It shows 4,21
